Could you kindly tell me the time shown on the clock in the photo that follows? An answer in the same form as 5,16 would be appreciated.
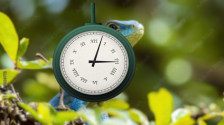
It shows 3,03
